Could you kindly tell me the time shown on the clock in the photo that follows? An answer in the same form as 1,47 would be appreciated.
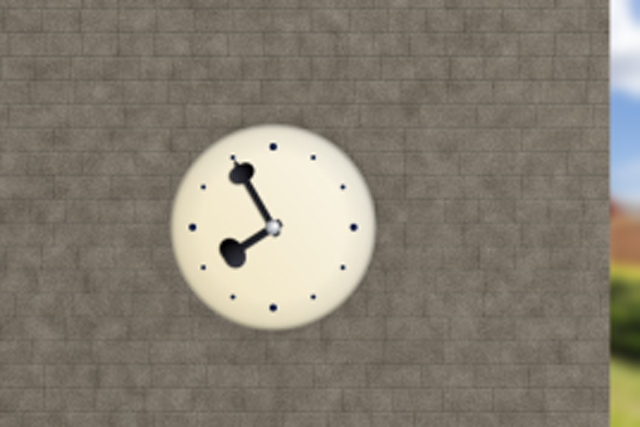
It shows 7,55
